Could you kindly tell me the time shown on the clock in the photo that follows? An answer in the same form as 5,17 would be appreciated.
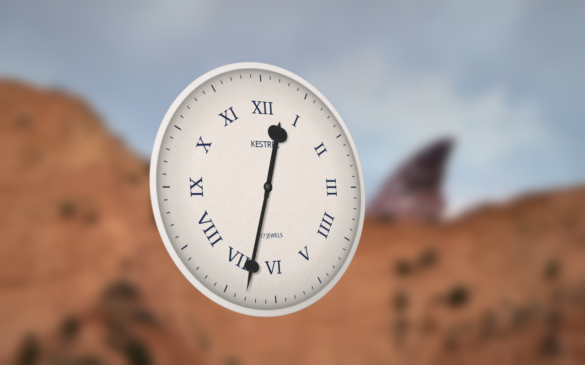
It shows 12,33
